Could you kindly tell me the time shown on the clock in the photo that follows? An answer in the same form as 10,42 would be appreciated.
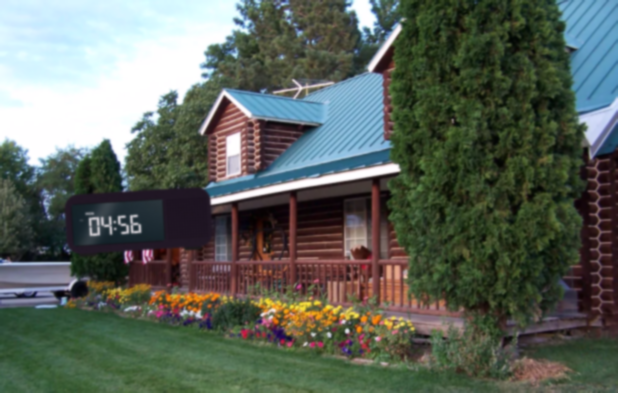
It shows 4,56
